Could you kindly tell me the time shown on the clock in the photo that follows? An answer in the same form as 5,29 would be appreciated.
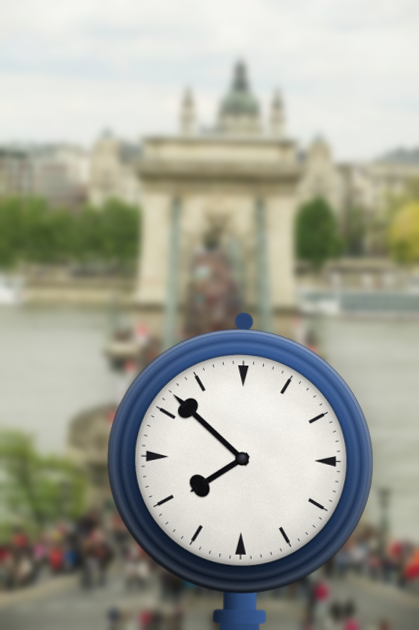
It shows 7,52
